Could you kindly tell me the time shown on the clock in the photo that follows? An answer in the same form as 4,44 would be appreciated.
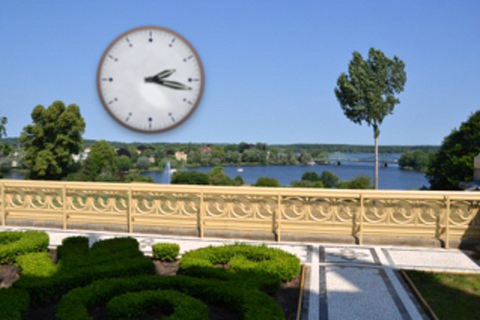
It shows 2,17
